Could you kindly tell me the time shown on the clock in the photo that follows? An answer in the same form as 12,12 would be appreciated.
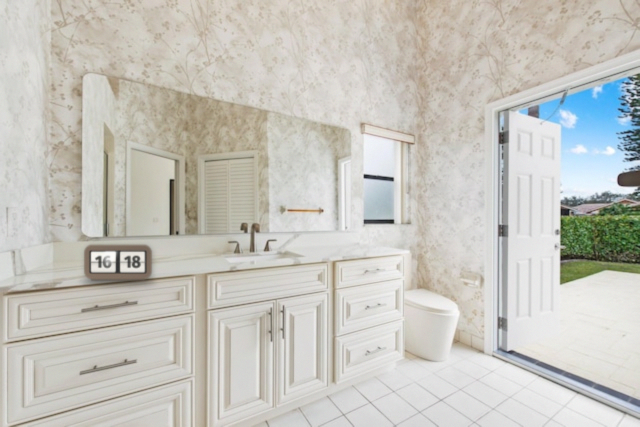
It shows 16,18
